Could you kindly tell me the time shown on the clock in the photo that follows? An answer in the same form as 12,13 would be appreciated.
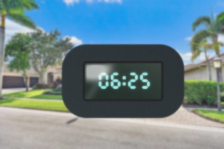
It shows 6,25
